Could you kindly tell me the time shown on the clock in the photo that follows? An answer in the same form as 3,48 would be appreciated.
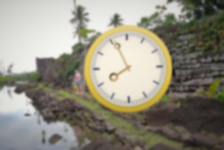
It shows 7,56
